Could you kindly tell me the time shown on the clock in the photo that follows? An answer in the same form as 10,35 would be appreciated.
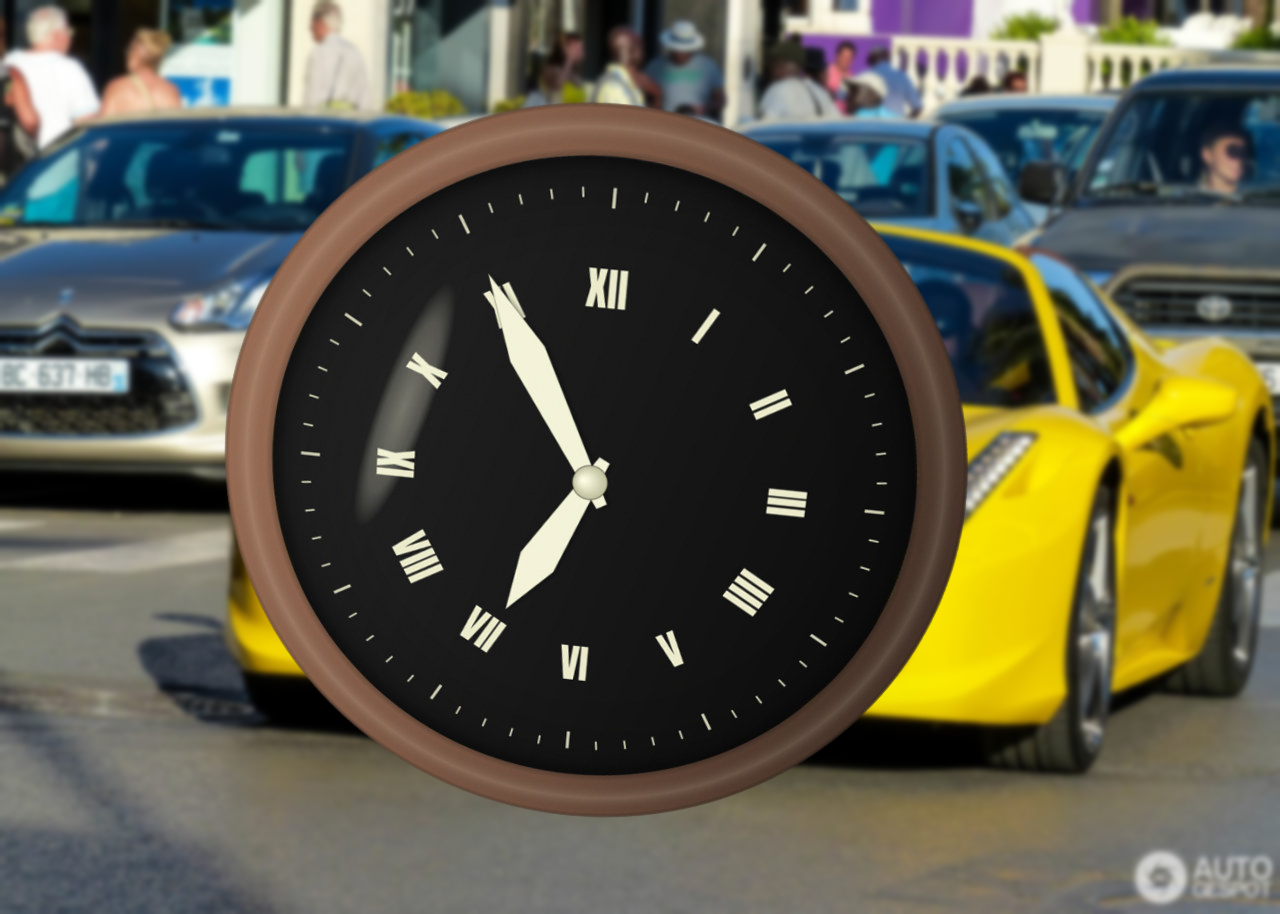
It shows 6,55
